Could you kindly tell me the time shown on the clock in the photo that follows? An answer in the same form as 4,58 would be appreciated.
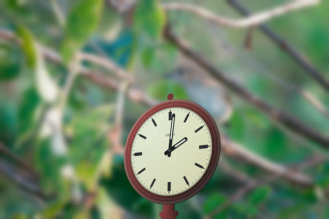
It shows 2,01
